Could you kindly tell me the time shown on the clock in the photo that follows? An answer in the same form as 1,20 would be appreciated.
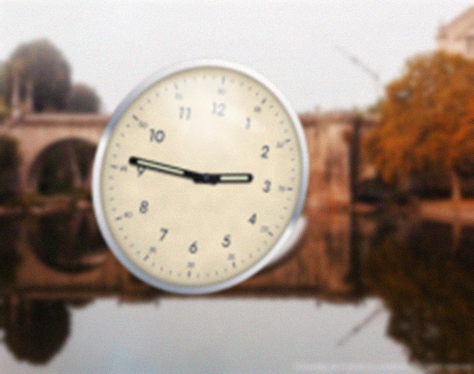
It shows 2,46
